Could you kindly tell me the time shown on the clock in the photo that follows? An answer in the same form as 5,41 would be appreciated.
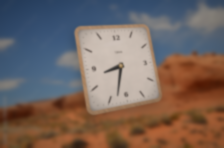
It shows 8,33
